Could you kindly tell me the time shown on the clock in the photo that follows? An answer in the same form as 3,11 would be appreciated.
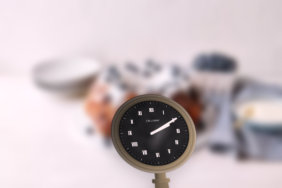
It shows 2,10
